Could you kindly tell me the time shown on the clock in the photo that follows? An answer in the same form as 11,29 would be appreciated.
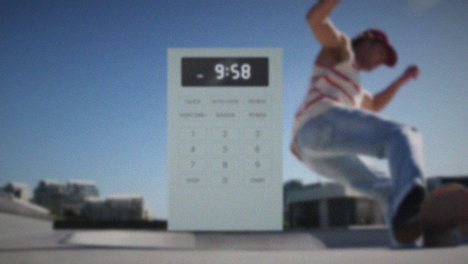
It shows 9,58
